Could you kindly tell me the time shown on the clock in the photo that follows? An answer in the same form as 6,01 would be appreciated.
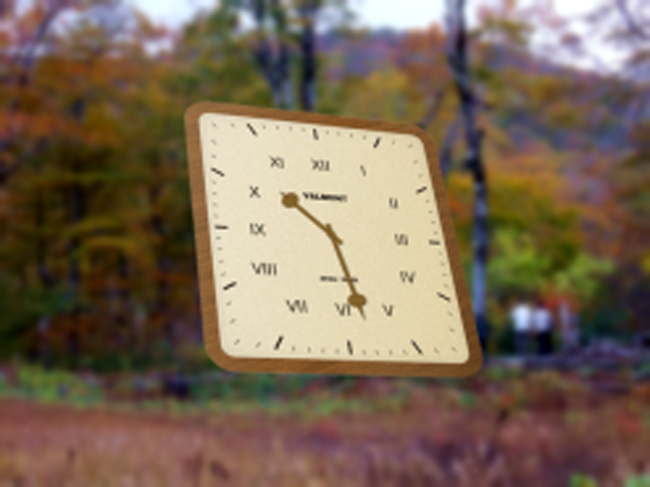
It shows 10,28
